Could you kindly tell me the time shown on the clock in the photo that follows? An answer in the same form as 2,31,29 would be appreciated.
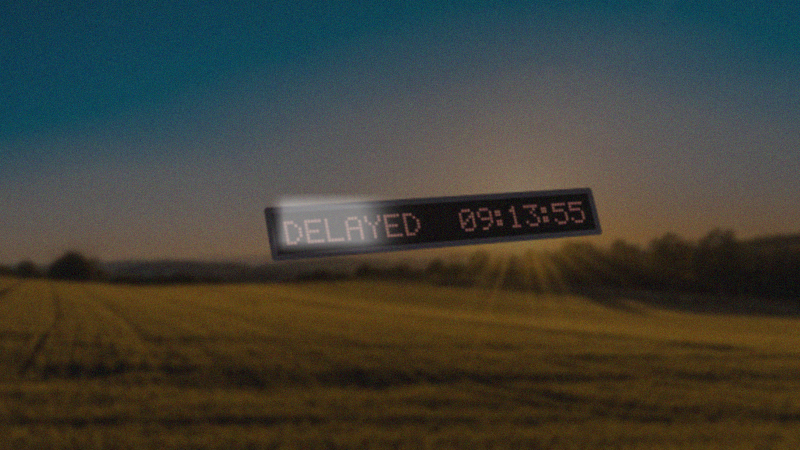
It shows 9,13,55
